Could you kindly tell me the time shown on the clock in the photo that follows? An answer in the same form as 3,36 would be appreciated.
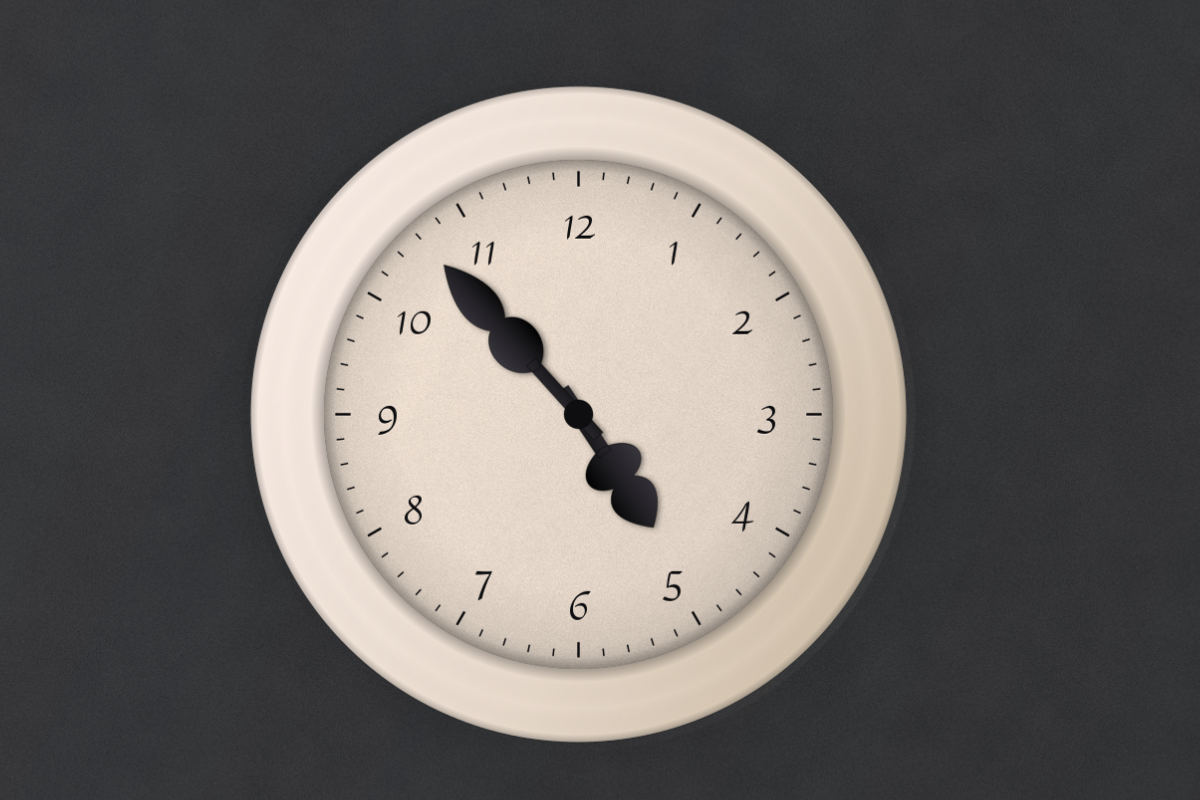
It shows 4,53
